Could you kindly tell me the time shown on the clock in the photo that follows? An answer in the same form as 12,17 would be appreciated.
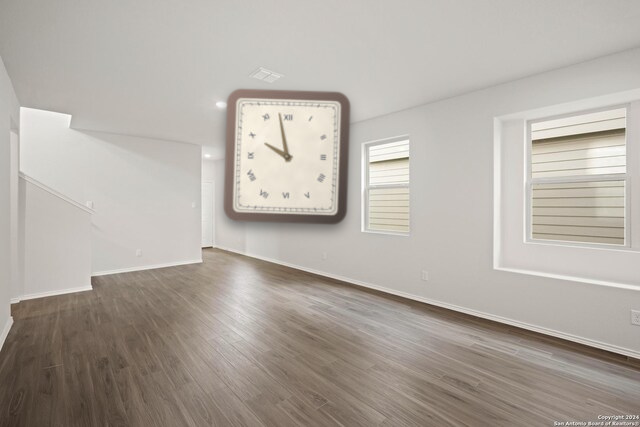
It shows 9,58
